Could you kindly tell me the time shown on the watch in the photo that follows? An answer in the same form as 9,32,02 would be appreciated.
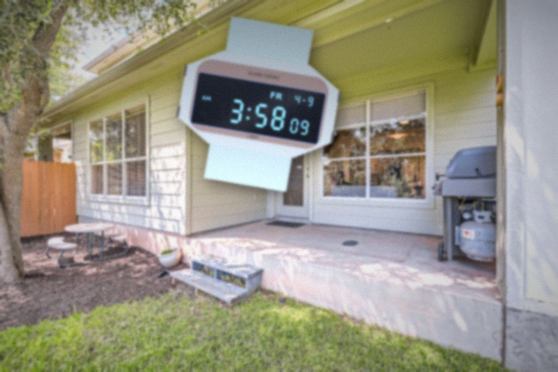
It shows 3,58,09
